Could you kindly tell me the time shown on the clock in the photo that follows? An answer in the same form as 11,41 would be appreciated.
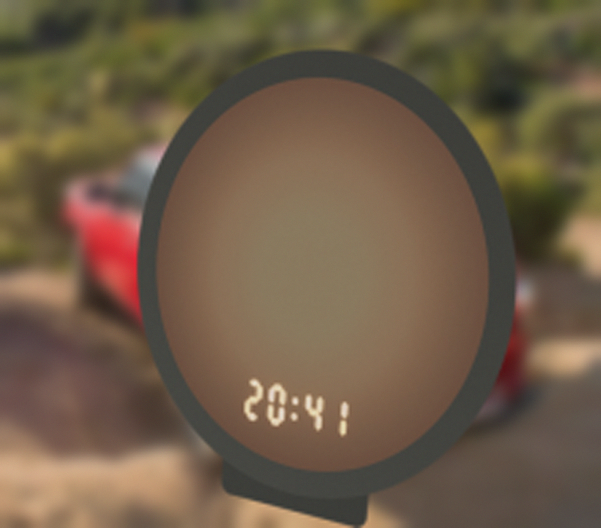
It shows 20,41
